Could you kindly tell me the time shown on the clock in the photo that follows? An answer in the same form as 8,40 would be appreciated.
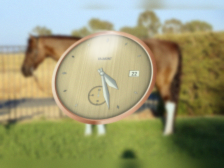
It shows 4,27
